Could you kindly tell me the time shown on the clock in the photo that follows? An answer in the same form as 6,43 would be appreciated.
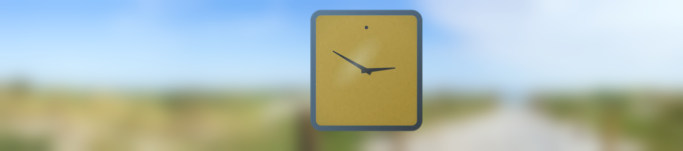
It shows 2,50
